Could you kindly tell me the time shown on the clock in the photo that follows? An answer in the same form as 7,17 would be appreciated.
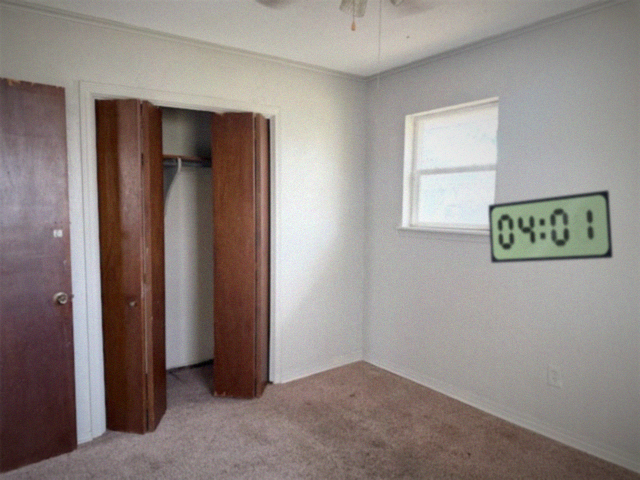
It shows 4,01
